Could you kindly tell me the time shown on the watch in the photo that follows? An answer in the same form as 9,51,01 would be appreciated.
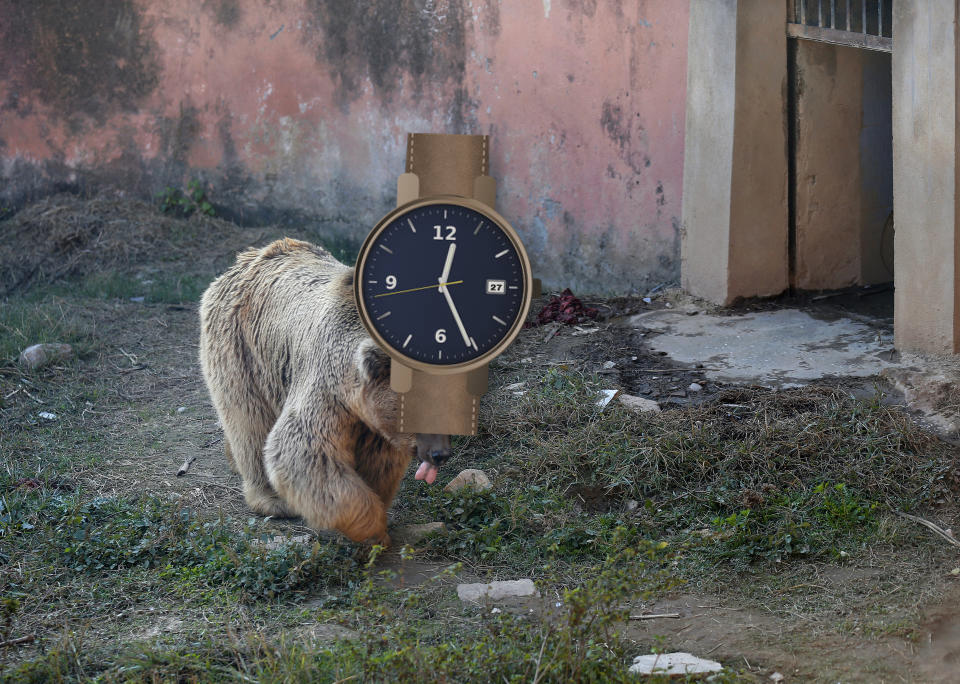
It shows 12,25,43
